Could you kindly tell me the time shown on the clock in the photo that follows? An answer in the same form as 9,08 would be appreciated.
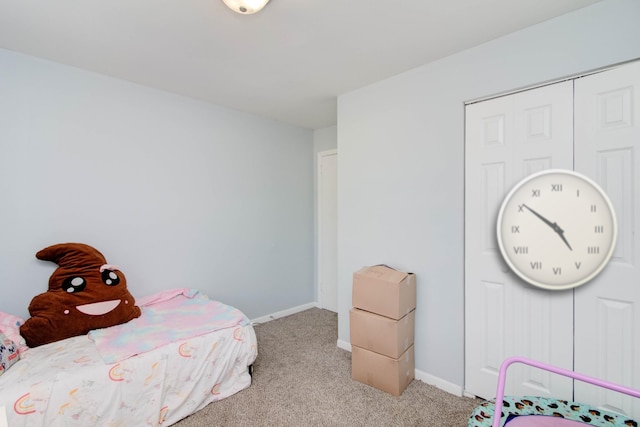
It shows 4,51
